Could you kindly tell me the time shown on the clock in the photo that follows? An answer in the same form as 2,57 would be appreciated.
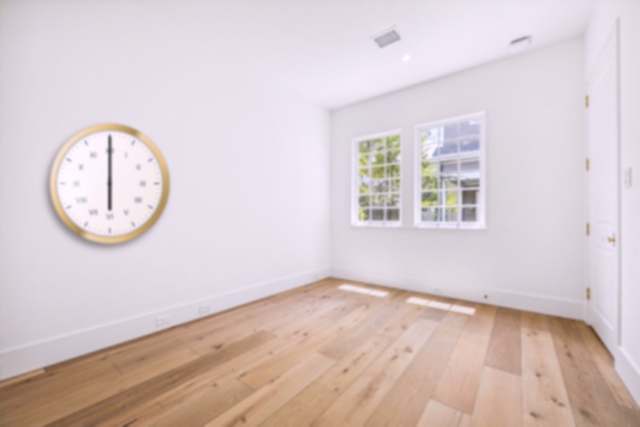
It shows 6,00
